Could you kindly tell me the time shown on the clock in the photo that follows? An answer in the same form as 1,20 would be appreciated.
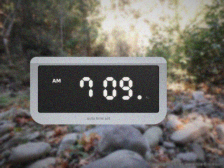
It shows 7,09
